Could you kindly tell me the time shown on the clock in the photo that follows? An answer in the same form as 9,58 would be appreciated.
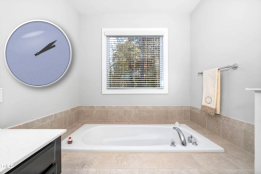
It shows 2,09
